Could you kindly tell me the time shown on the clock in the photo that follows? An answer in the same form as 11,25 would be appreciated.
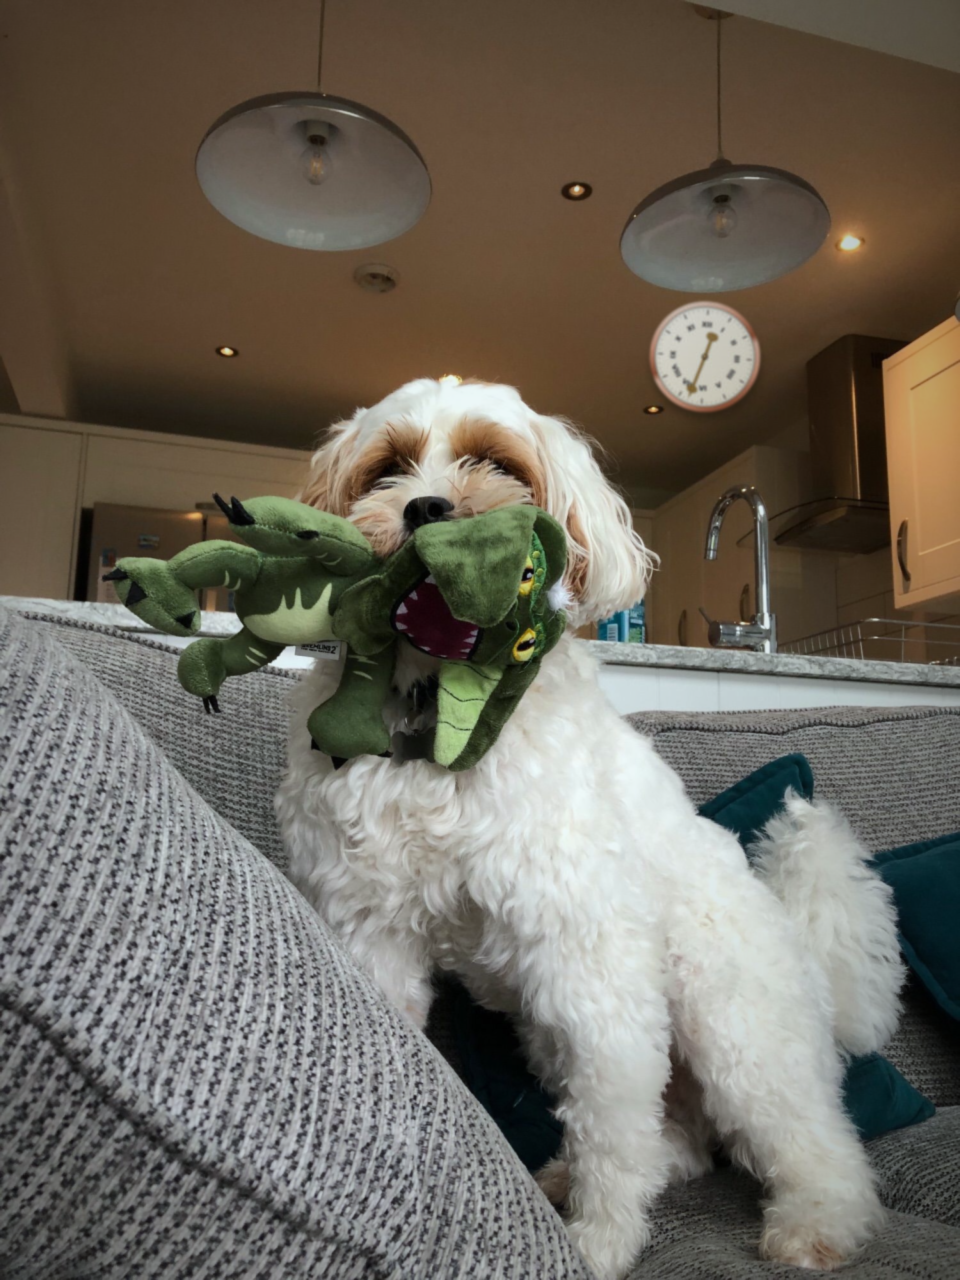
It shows 12,33
